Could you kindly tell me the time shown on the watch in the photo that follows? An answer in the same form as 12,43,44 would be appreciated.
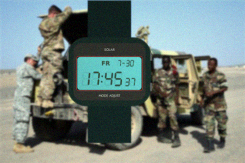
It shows 17,45,37
